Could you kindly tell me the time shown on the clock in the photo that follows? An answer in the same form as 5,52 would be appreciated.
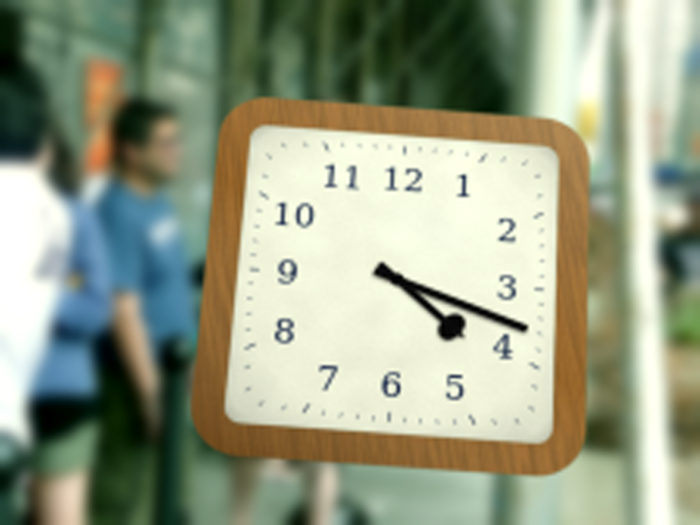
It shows 4,18
